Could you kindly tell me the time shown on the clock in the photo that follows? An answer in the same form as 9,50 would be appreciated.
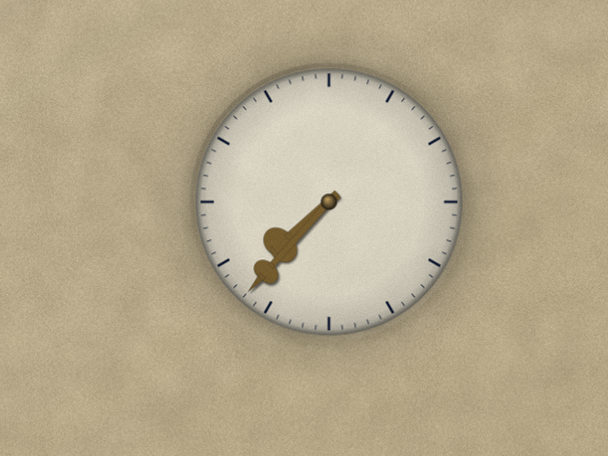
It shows 7,37
